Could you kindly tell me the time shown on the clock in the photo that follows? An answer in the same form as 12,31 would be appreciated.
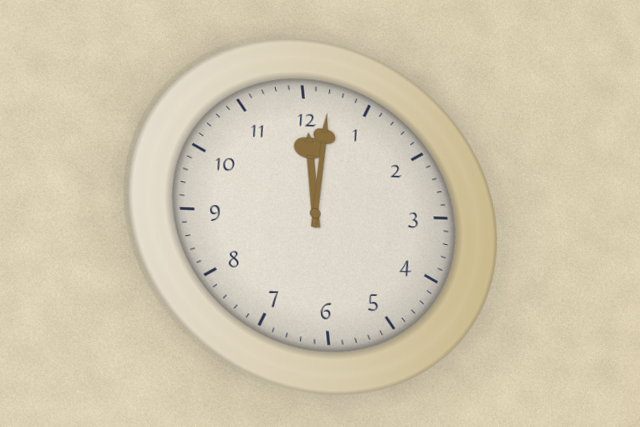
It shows 12,02
